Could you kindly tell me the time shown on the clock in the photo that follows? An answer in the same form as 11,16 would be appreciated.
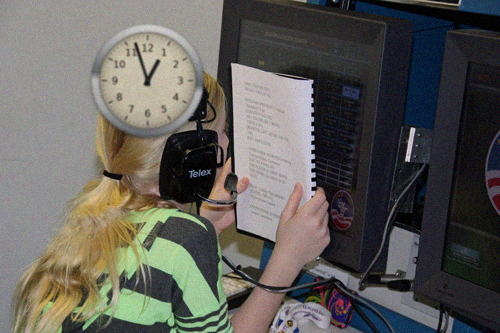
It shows 12,57
